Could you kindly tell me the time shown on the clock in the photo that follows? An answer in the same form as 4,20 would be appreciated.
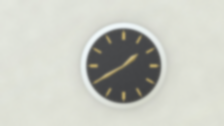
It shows 1,40
